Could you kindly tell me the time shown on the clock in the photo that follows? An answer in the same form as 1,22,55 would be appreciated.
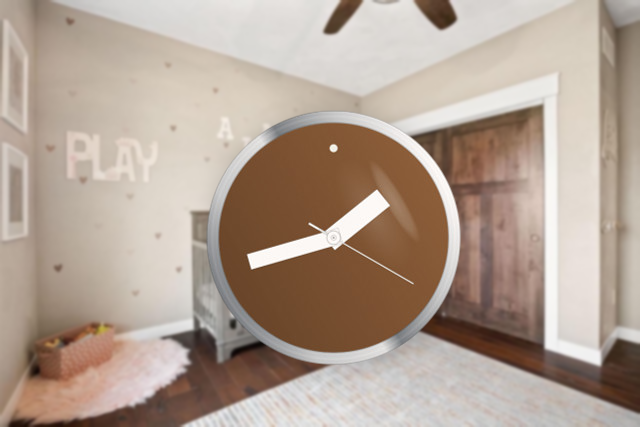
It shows 1,42,20
